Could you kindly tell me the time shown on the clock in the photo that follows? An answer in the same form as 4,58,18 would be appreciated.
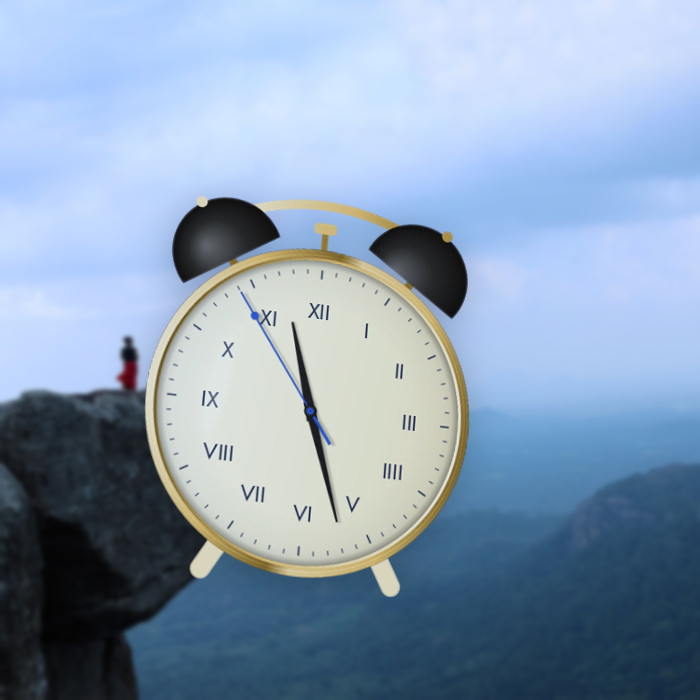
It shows 11,26,54
